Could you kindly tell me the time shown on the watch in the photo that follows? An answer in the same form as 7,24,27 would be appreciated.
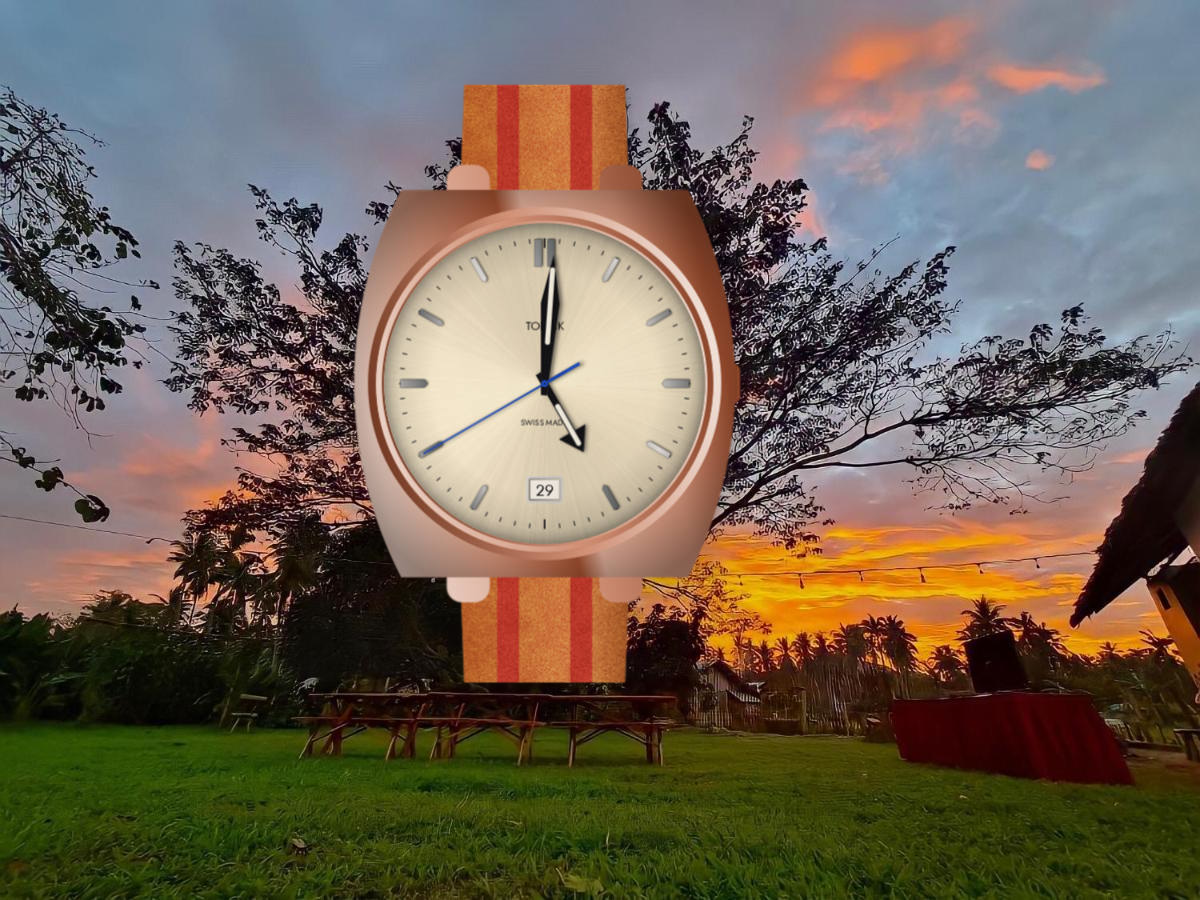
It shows 5,00,40
